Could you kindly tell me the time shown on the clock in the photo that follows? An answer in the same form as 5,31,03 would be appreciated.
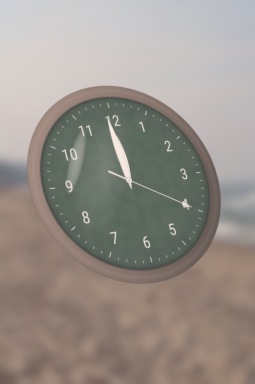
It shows 11,59,20
